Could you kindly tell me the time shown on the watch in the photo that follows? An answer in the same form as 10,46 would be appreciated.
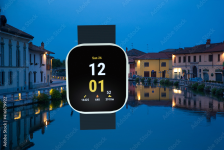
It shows 12,01
